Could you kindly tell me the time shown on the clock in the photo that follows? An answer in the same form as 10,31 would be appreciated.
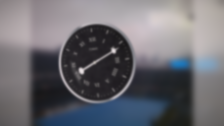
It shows 8,11
